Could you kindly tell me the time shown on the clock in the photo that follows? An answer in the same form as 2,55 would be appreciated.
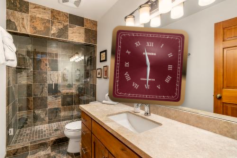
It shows 11,30
